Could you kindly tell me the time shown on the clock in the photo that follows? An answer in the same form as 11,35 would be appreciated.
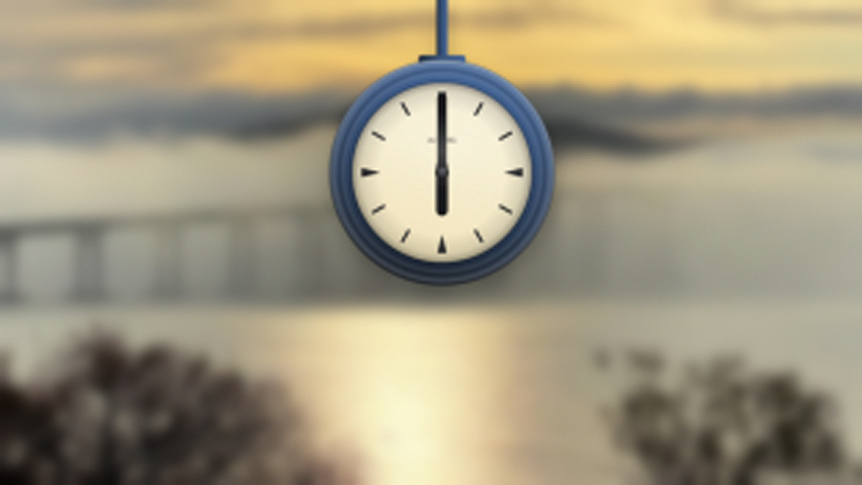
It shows 6,00
